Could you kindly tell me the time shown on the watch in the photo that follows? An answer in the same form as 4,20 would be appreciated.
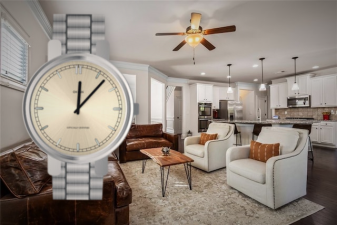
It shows 12,07
